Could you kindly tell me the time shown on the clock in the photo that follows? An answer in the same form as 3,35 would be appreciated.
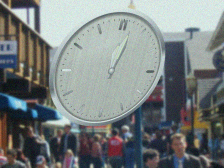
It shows 12,02
